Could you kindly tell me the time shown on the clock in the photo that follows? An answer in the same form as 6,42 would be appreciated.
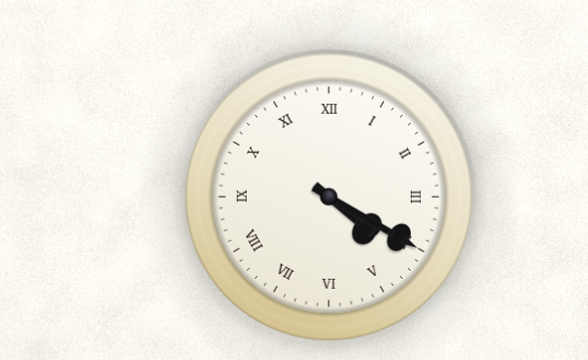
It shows 4,20
